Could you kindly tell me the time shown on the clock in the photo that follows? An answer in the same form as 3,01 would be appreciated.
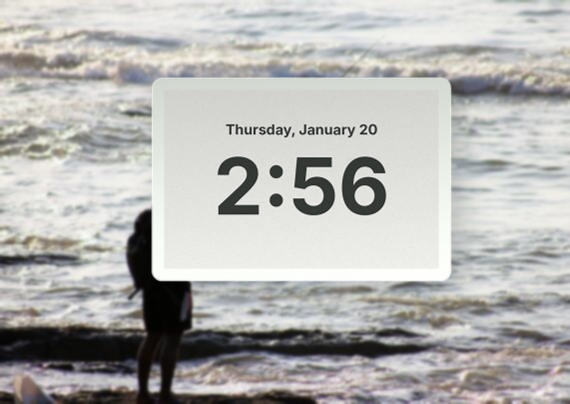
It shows 2,56
